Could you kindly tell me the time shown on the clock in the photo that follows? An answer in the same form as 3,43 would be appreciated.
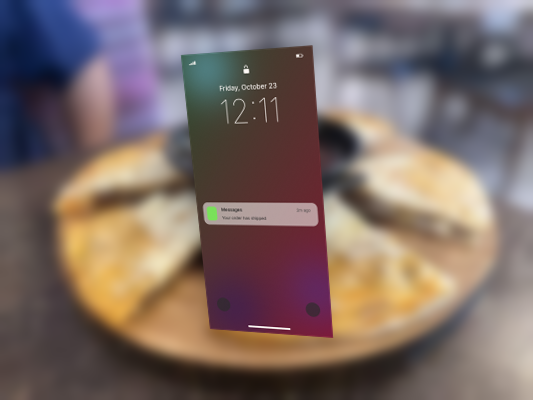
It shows 12,11
